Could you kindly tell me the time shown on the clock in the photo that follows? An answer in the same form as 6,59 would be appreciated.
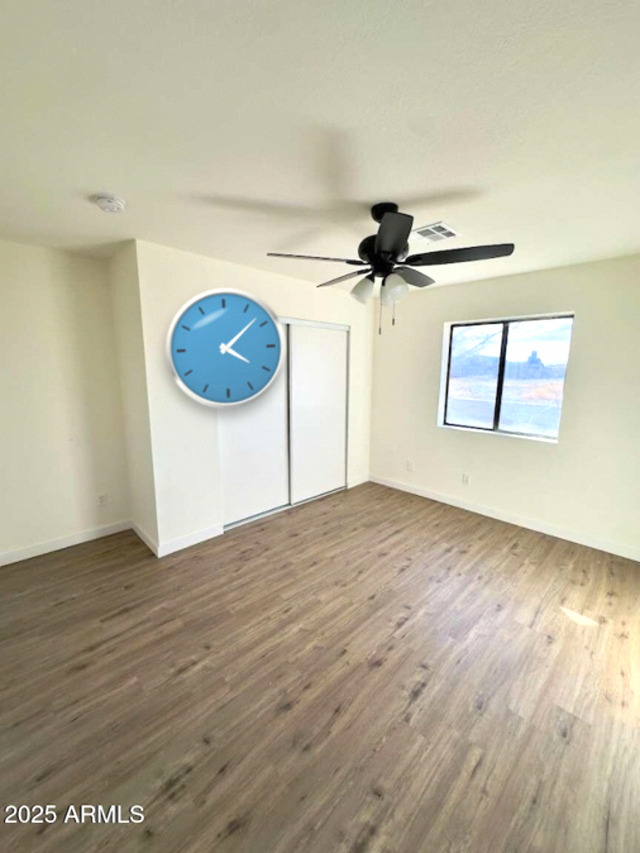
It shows 4,08
